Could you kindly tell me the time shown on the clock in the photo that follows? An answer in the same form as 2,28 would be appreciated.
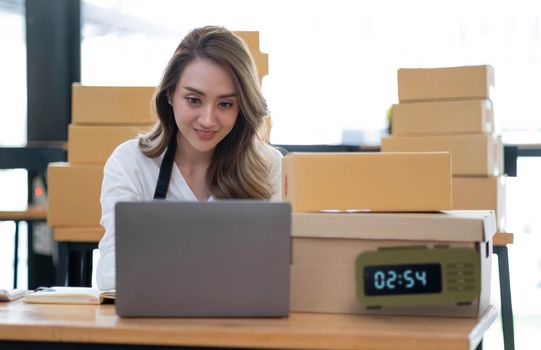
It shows 2,54
